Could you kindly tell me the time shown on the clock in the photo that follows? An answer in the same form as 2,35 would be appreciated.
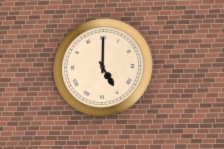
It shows 5,00
